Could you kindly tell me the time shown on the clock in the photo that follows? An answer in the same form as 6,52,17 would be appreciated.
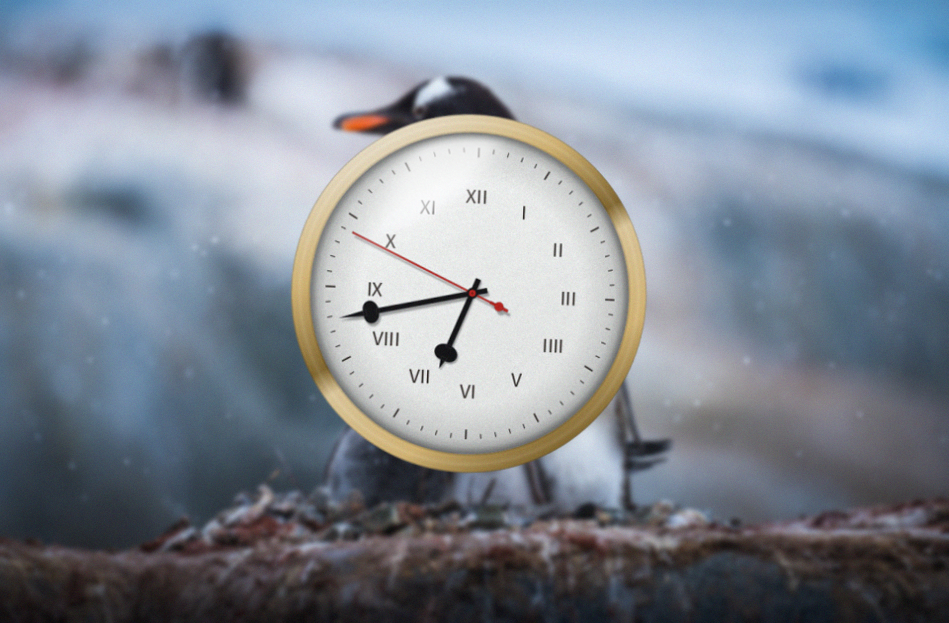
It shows 6,42,49
